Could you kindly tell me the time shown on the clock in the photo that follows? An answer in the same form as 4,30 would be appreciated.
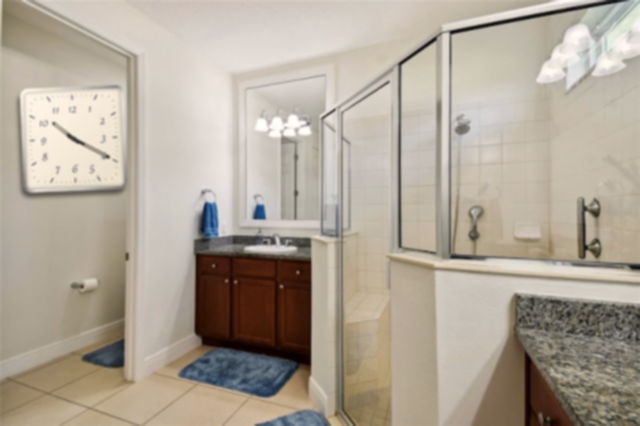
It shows 10,20
